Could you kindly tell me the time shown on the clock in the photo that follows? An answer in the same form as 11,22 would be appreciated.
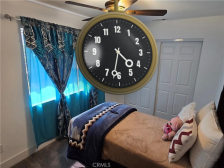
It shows 4,32
